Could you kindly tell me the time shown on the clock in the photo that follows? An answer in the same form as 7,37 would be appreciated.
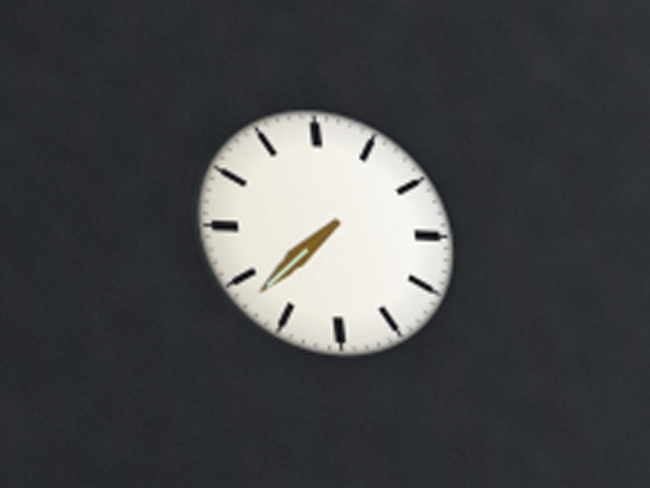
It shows 7,38
